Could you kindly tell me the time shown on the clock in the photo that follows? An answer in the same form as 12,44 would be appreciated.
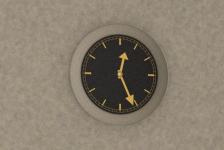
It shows 12,26
